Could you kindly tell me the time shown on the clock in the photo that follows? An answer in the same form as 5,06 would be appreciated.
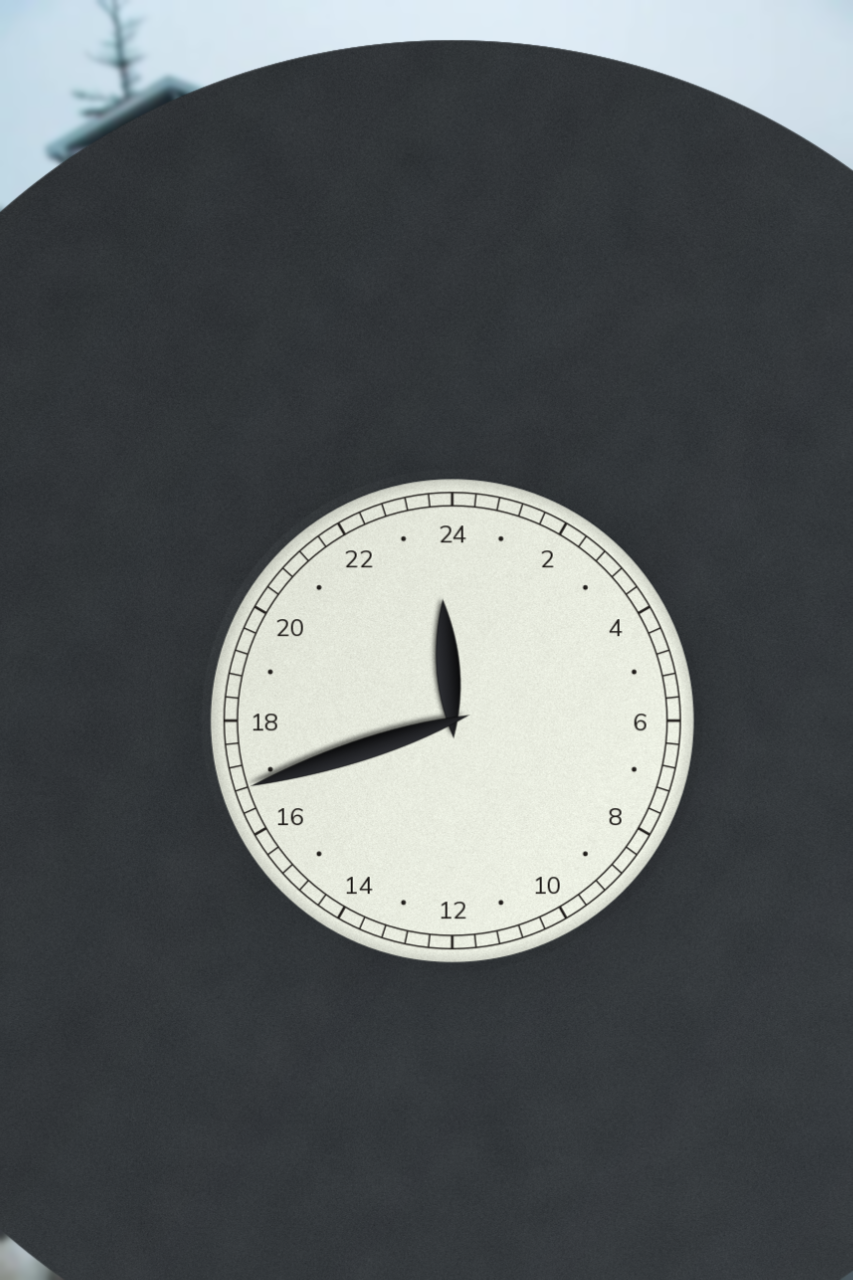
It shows 23,42
